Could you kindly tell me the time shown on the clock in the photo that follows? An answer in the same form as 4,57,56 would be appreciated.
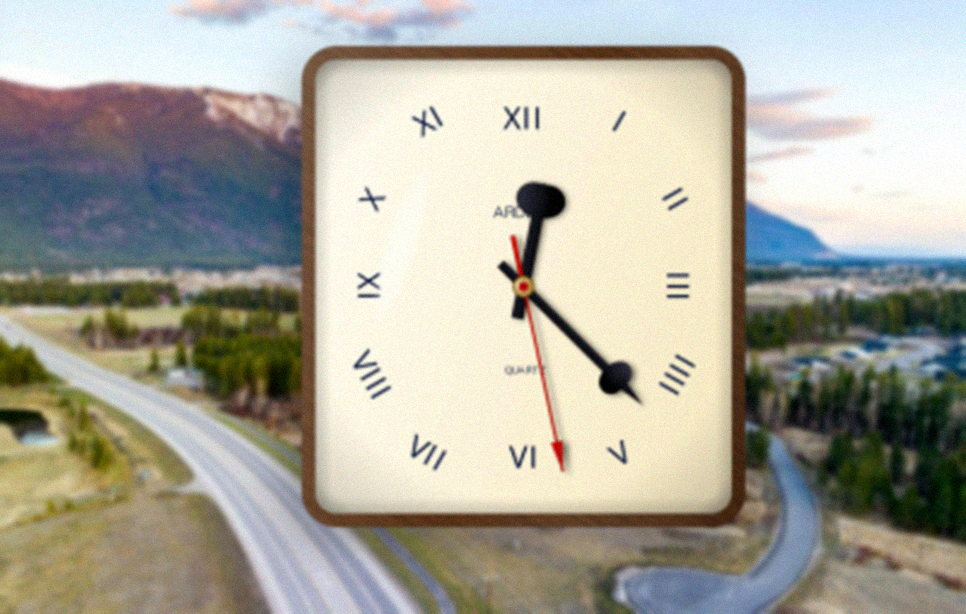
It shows 12,22,28
